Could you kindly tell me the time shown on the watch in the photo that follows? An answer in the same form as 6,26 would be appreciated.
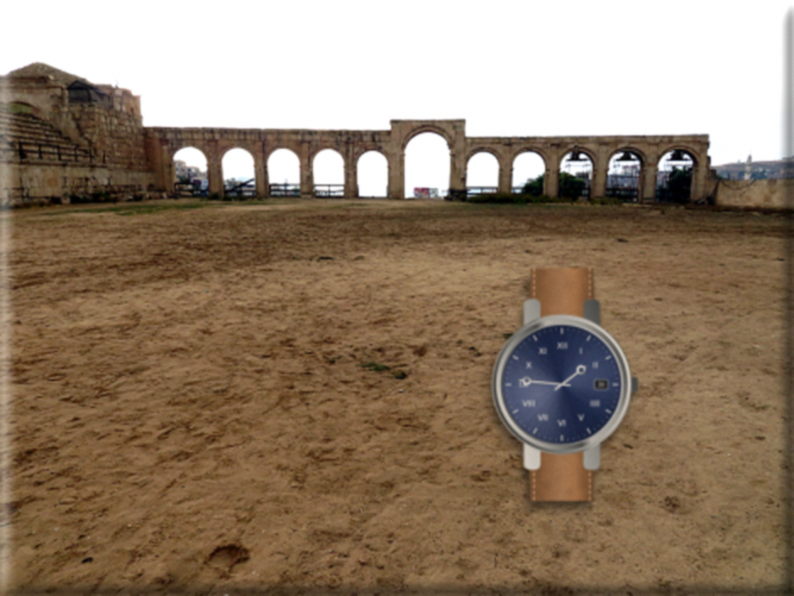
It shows 1,46
